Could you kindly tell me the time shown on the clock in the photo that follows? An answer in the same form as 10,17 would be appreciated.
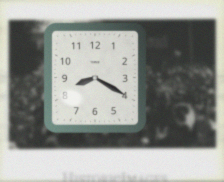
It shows 8,20
